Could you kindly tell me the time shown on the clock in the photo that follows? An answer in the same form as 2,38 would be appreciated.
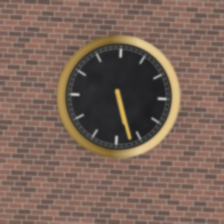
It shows 5,27
